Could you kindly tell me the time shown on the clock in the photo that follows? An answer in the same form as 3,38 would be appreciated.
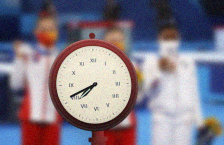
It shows 7,41
